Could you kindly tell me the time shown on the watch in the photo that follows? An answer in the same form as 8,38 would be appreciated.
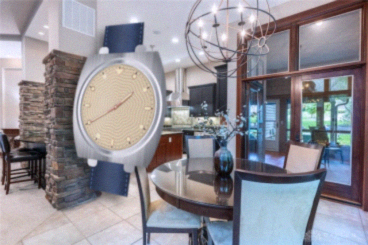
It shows 1,40
